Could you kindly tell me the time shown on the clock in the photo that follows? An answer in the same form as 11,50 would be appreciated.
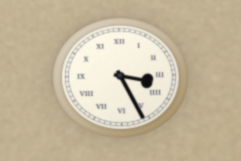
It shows 3,26
